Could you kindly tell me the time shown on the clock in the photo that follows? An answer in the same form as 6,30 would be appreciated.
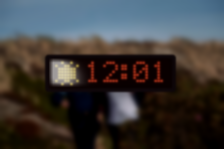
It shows 12,01
